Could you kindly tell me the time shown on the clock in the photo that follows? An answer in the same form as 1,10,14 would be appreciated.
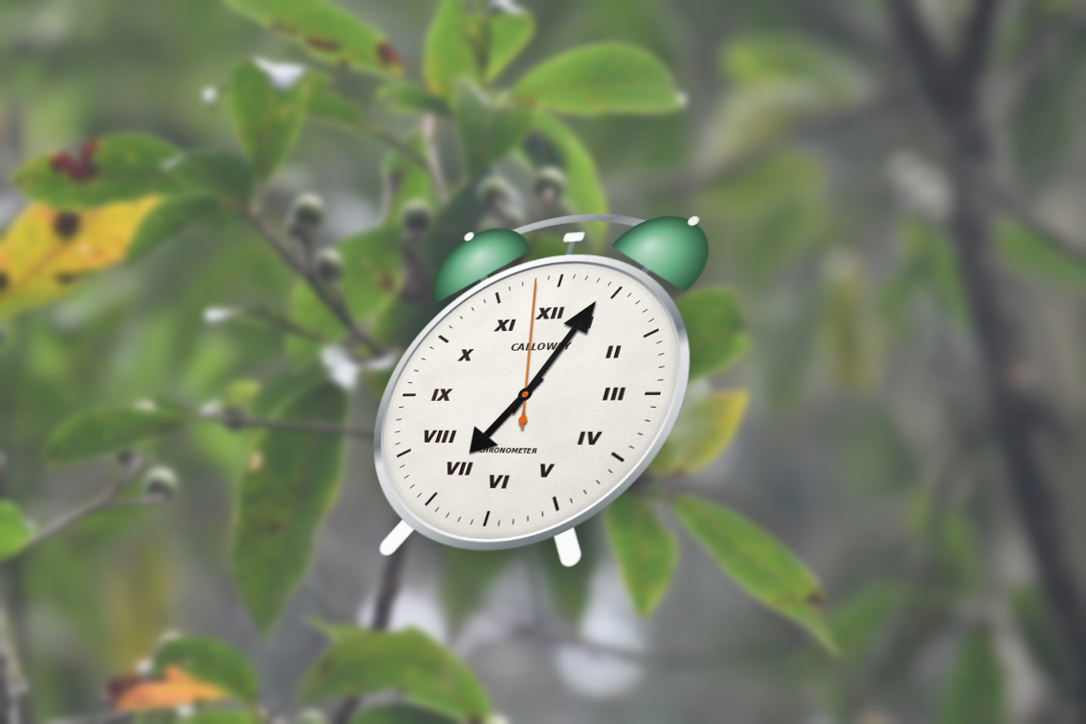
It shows 7,03,58
